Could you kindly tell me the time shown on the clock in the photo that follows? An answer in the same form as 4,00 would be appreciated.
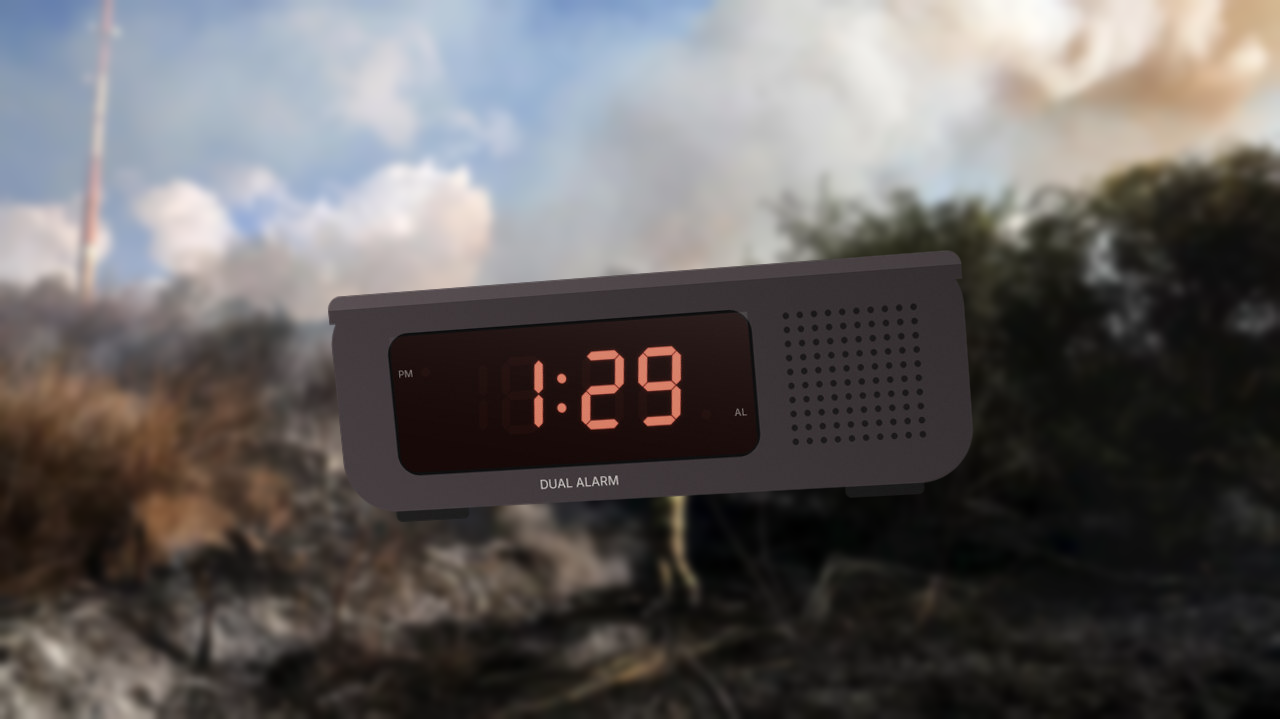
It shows 1,29
